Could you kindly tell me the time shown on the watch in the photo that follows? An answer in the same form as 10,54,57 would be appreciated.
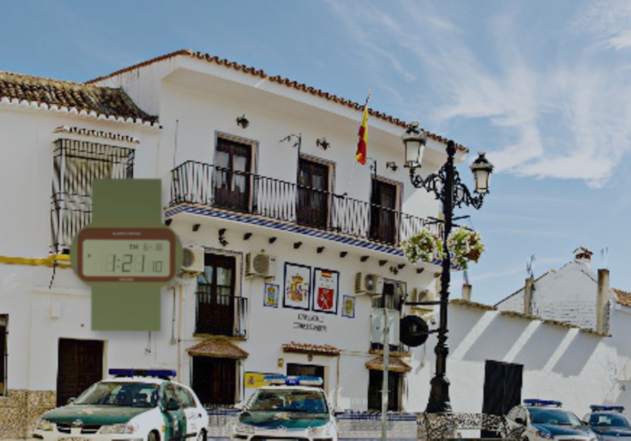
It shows 1,21,10
